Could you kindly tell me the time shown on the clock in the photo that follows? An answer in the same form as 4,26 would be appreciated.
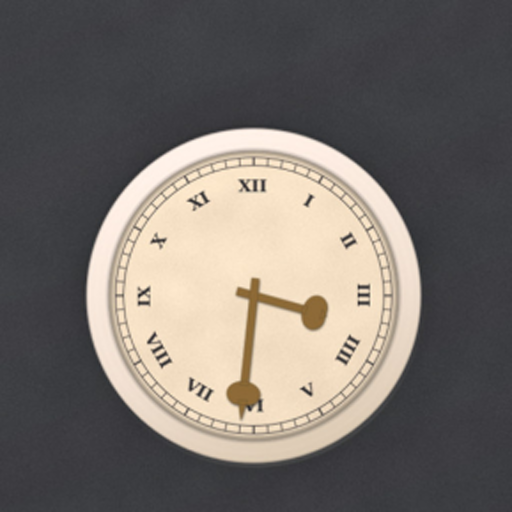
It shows 3,31
